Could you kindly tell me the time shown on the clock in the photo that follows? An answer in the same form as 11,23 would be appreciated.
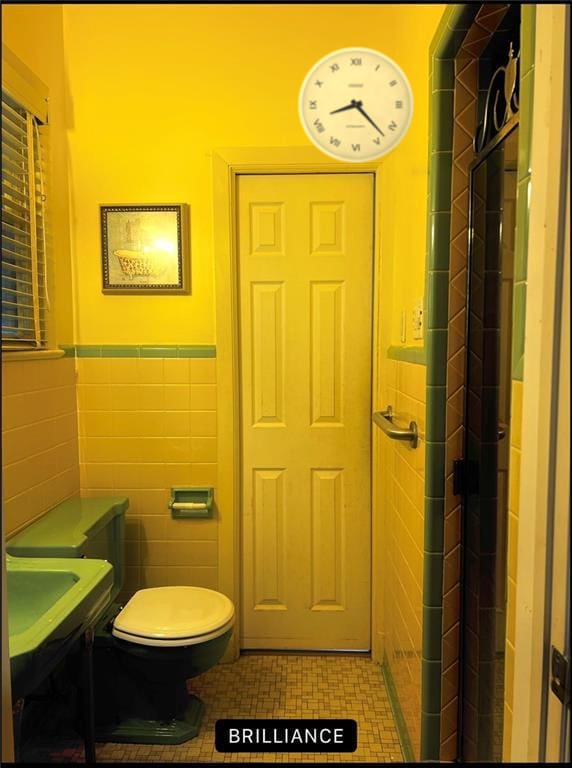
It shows 8,23
